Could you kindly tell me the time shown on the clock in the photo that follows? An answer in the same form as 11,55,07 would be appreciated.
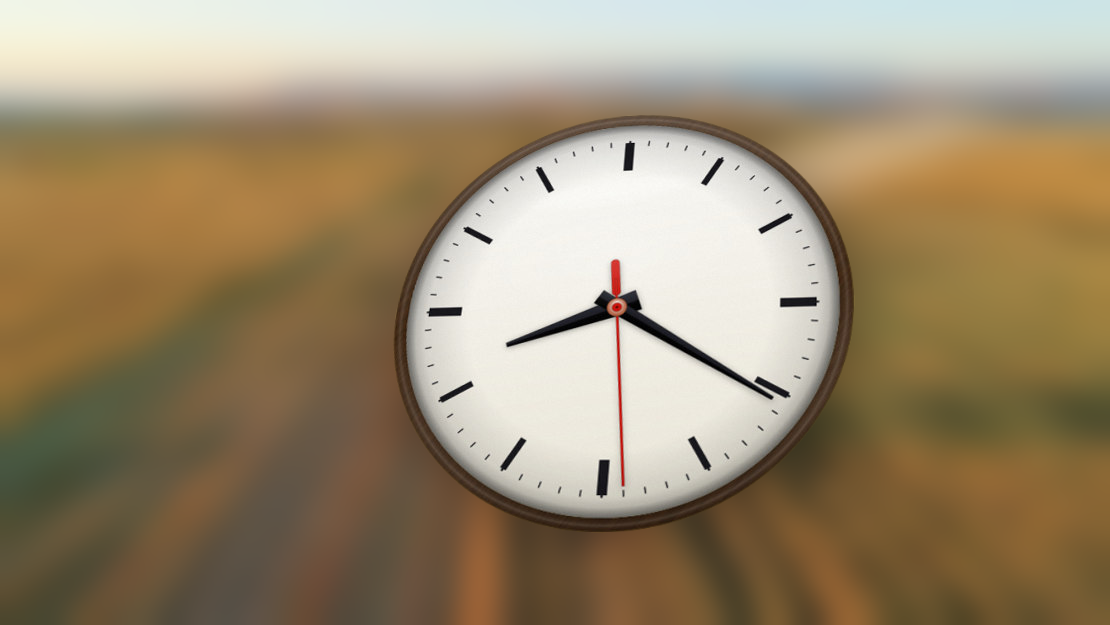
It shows 8,20,29
